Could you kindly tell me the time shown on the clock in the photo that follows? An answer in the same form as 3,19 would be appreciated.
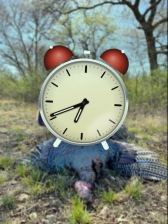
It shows 6,41
